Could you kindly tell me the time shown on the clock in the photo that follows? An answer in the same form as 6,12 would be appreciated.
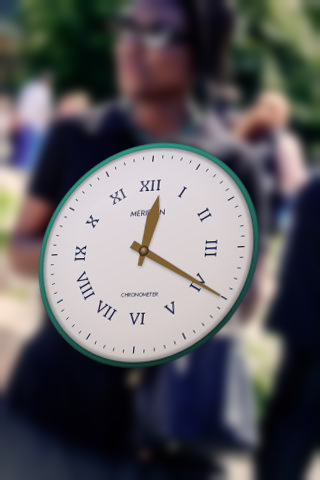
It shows 12,20
